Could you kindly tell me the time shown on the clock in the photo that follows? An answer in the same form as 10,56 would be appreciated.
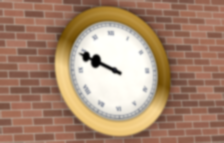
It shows 9,49
